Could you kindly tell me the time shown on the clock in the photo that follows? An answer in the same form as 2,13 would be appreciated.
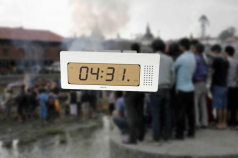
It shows 4,31
